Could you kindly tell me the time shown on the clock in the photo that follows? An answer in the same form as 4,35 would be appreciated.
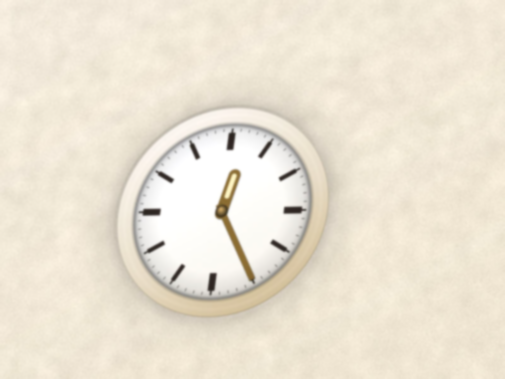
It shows 12,25
